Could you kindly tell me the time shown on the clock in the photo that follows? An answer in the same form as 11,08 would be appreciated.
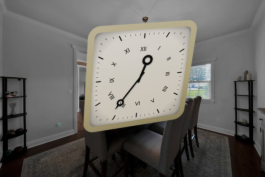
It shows 12,36
